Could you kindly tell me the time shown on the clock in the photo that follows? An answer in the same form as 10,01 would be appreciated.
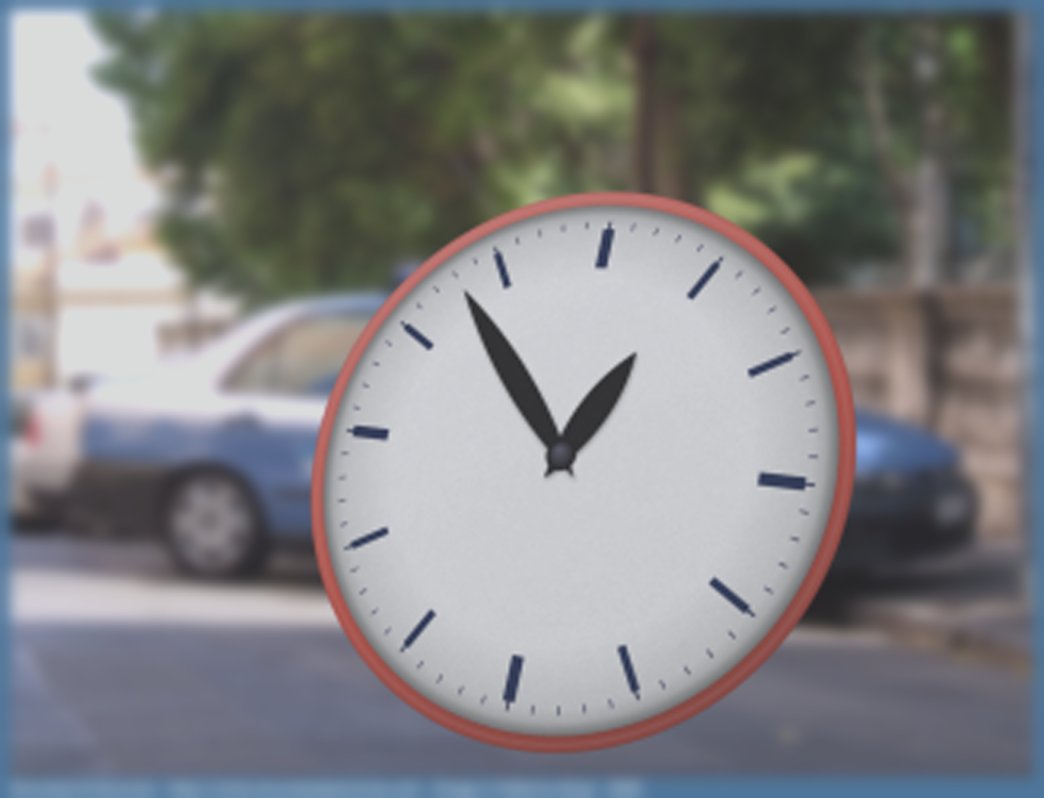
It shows 12,53
